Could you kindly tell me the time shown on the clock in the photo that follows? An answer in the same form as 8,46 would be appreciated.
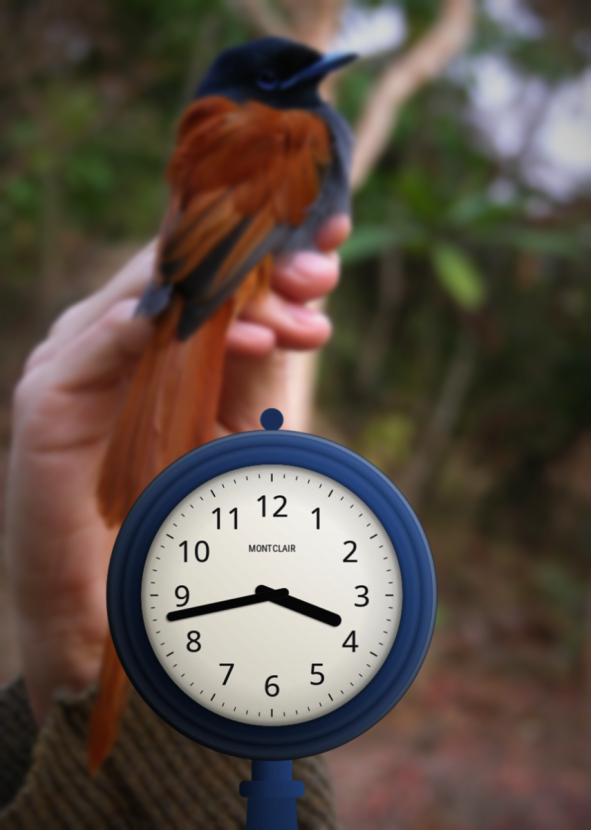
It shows 3,43
